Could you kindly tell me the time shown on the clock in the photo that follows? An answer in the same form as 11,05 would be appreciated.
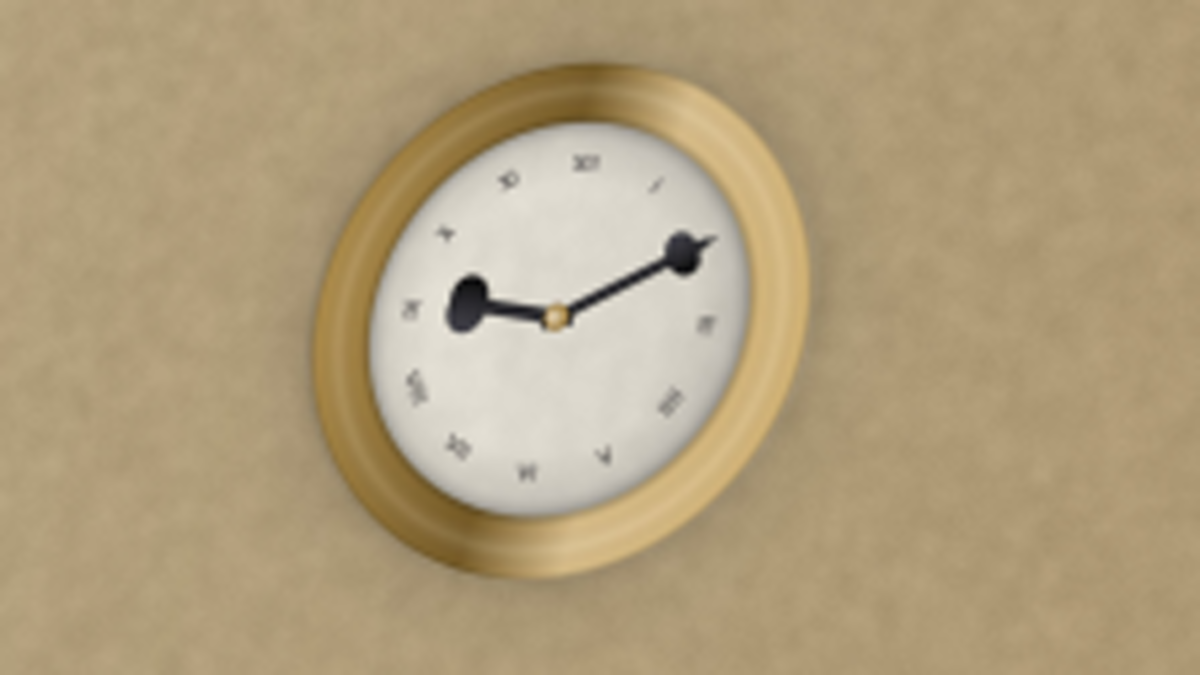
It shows 9,10
